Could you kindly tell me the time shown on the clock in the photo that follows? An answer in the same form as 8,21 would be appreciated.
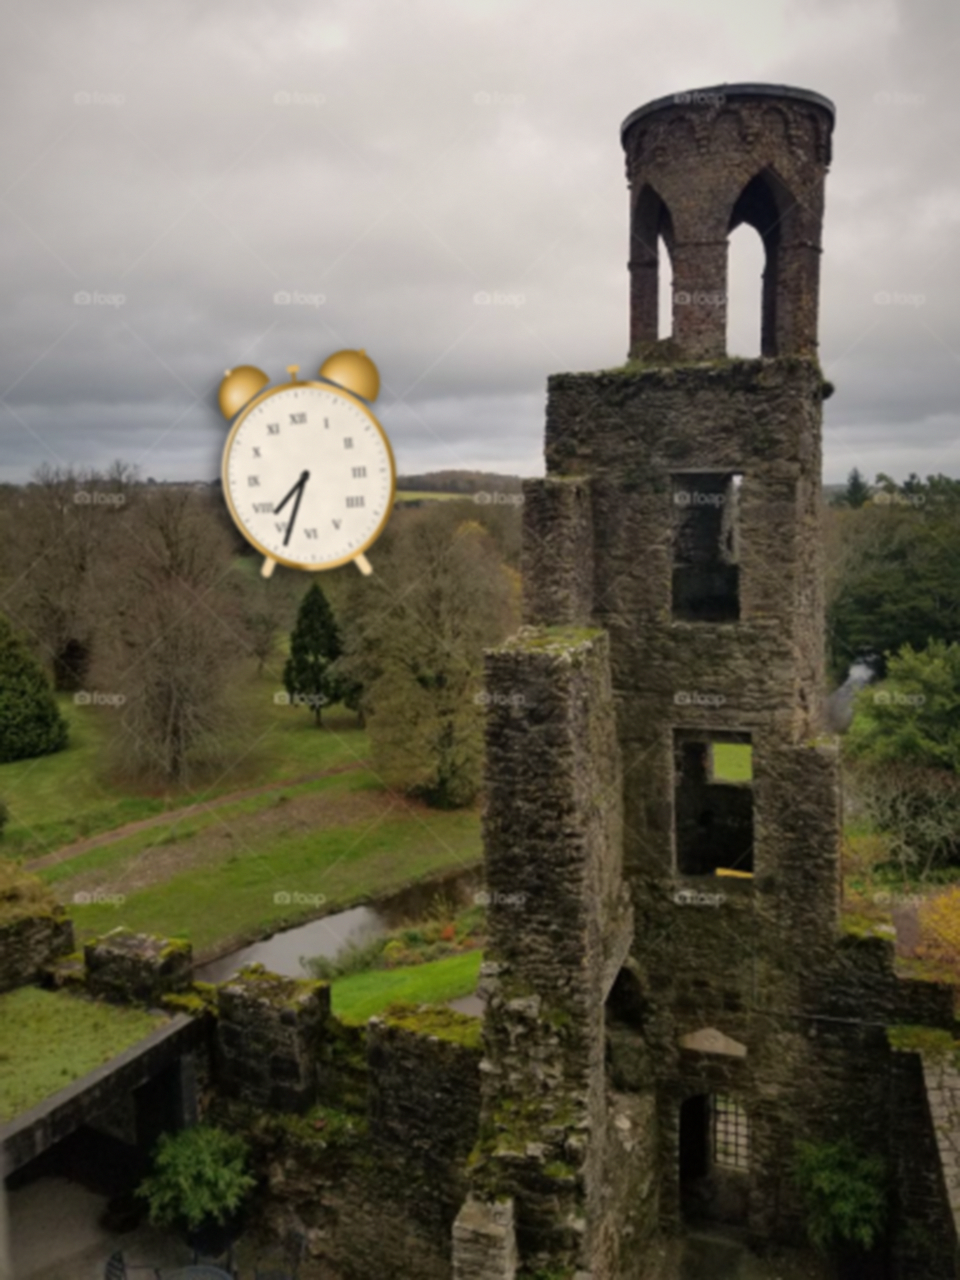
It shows 7,34
